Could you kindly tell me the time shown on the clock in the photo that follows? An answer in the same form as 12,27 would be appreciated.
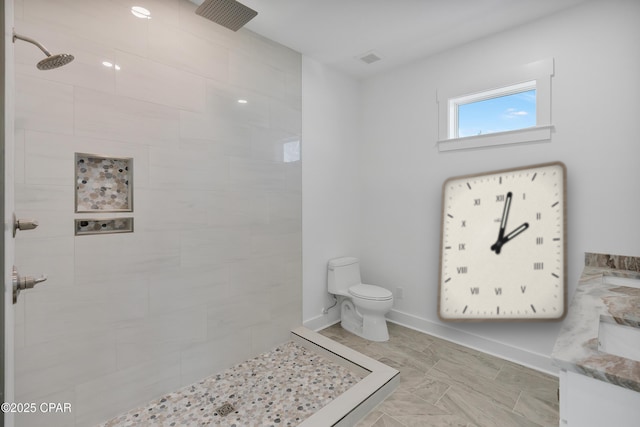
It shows 2,02
